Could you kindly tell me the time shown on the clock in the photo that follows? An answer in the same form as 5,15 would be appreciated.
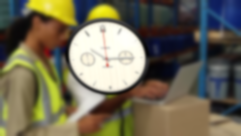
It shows 10,15
